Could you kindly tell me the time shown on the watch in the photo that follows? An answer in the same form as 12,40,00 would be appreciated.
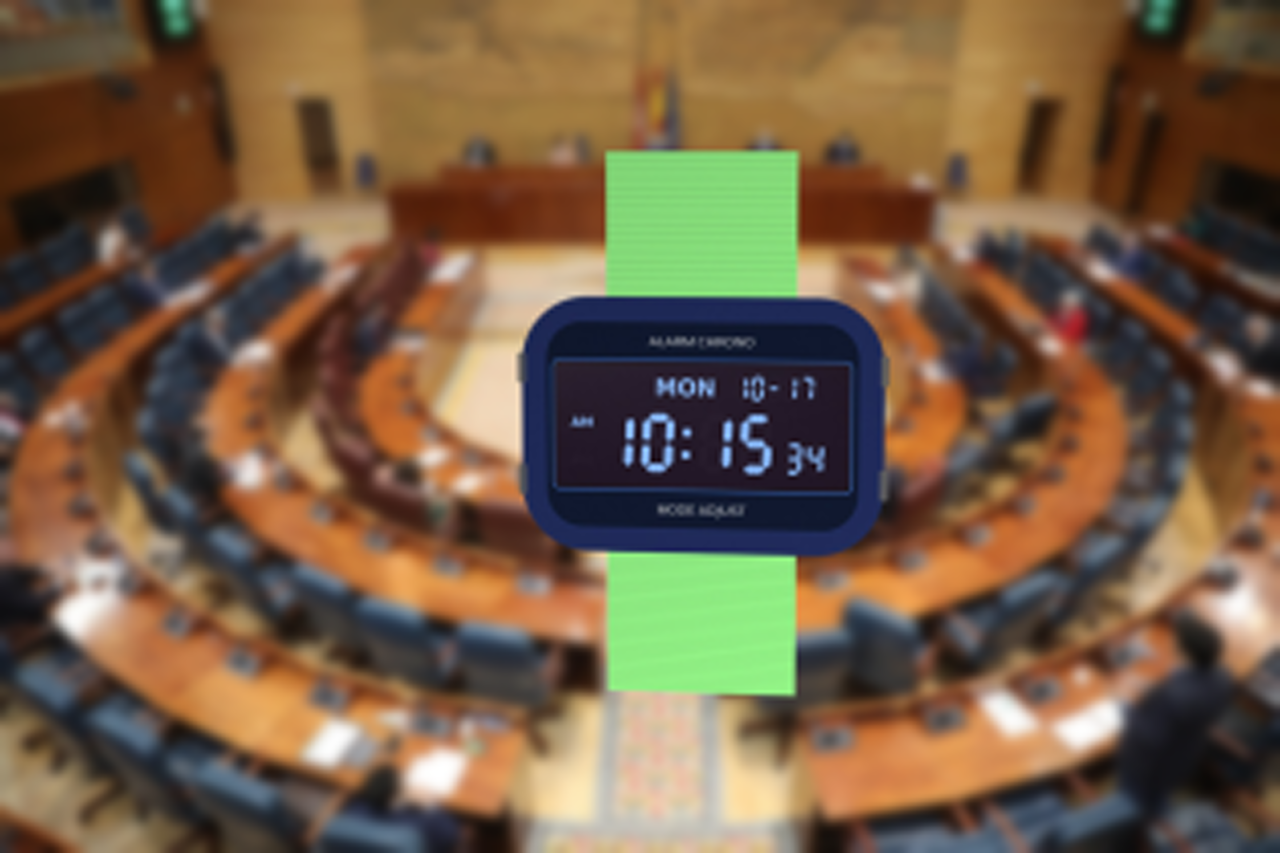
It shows 10,15,34
